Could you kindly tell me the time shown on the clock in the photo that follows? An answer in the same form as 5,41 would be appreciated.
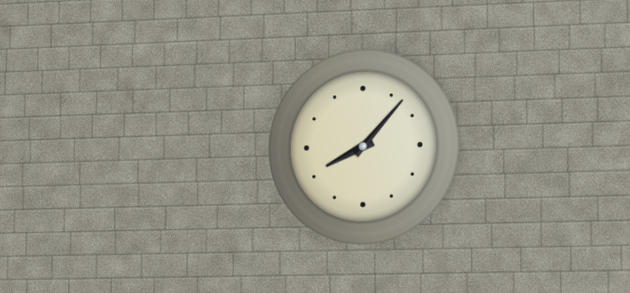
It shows 8,07
